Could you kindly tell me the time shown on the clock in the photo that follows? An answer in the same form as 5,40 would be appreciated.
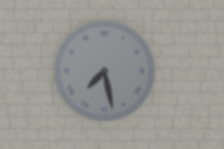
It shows 7,28
